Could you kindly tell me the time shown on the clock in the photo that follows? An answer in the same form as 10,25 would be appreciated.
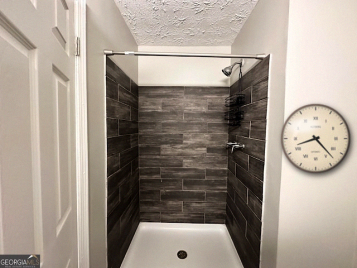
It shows 8,23
